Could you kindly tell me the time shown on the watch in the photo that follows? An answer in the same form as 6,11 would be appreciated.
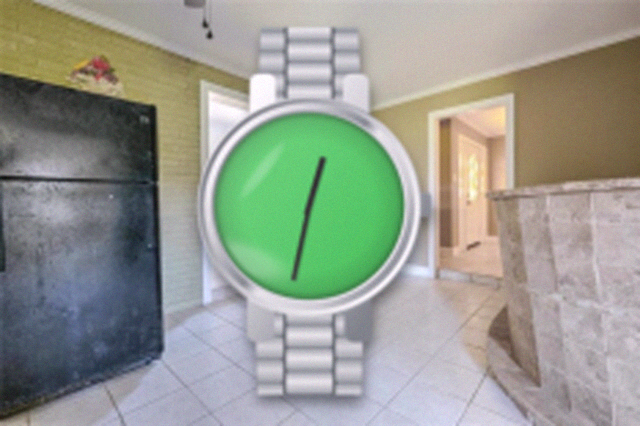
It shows 12,32
